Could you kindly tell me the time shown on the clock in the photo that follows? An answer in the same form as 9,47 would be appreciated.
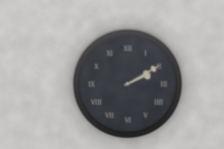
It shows 2,10
